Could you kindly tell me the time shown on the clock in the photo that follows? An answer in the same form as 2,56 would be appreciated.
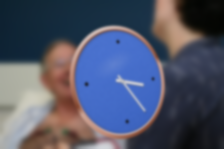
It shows 3,24
